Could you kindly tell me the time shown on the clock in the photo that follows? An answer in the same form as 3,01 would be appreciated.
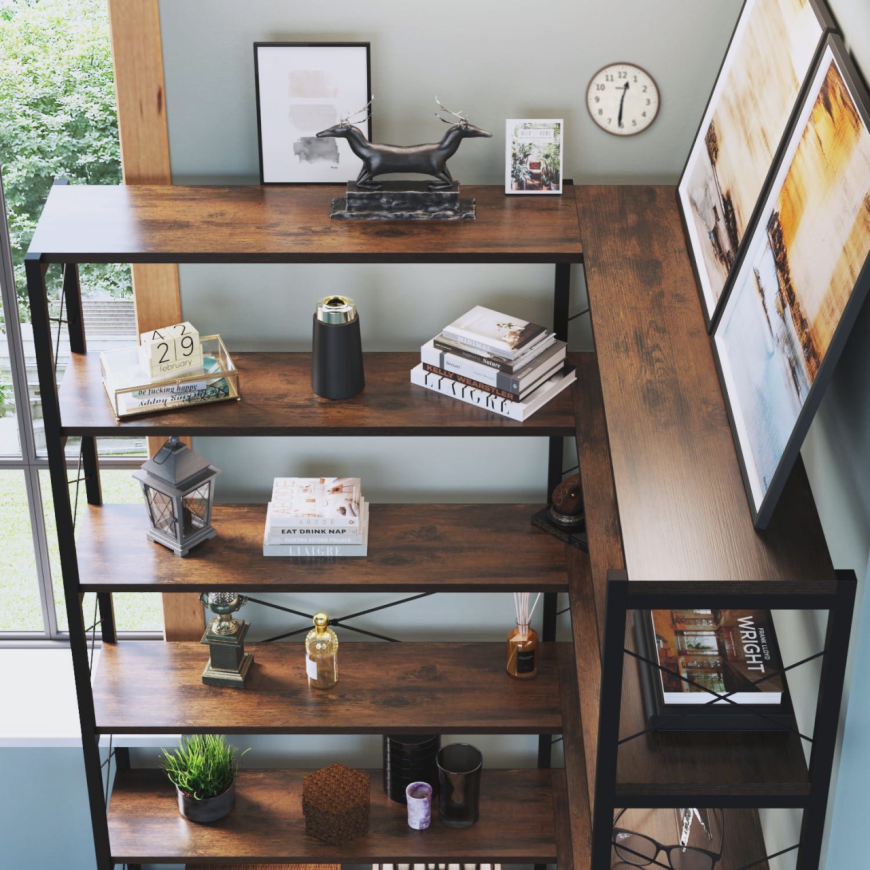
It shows 12,31
